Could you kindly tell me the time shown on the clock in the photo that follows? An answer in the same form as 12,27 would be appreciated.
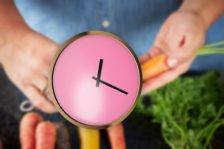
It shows 12,19
